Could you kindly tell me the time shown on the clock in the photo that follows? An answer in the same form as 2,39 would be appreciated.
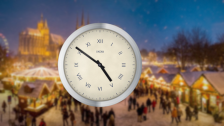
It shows 4,51
